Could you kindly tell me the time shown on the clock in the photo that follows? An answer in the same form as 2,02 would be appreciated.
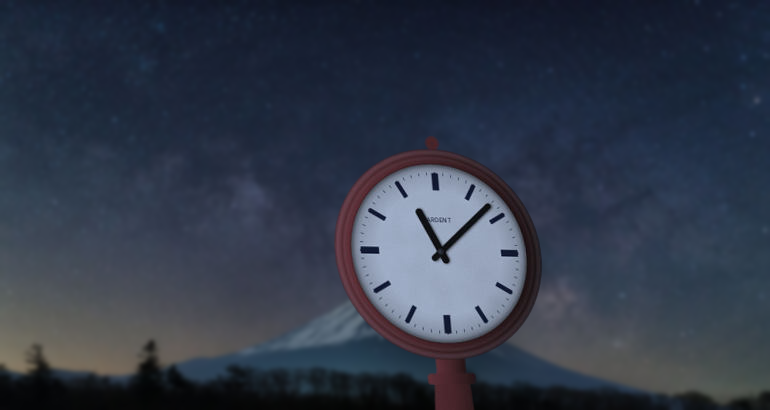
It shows 11,08
